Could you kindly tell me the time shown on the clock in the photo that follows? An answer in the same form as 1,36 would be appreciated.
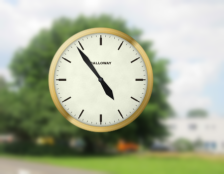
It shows 4,54
